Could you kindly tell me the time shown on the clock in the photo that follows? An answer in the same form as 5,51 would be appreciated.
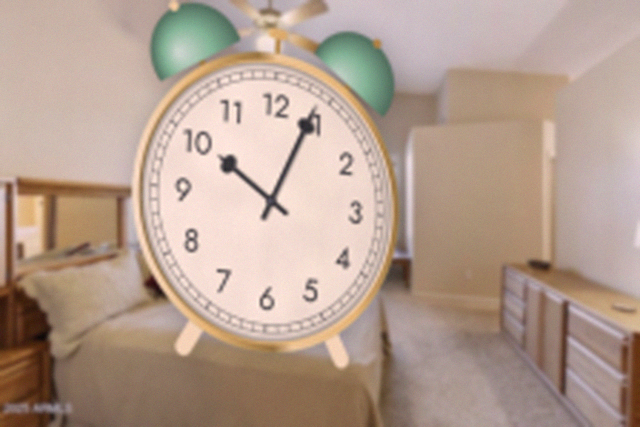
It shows 10,04
